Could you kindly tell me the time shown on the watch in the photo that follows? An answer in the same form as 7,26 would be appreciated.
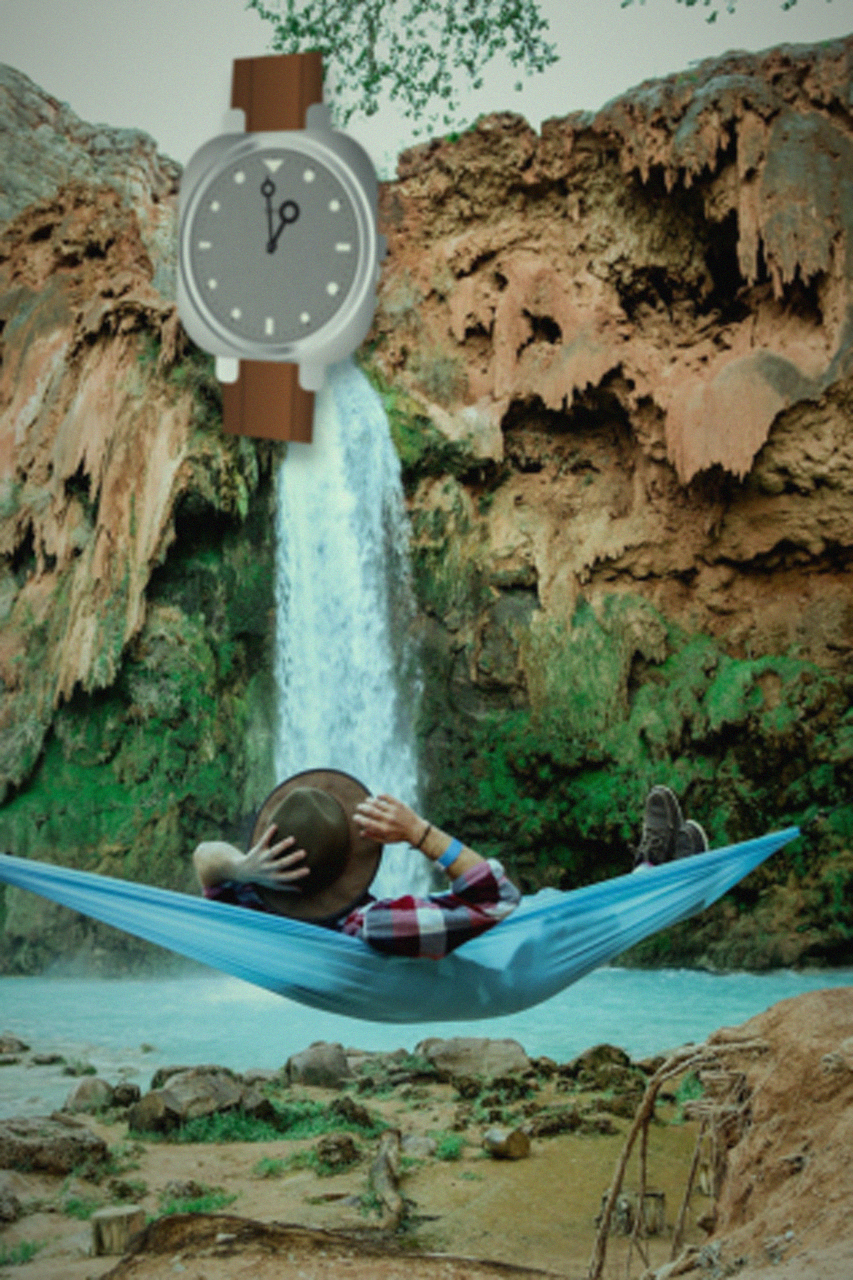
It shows 12,59
